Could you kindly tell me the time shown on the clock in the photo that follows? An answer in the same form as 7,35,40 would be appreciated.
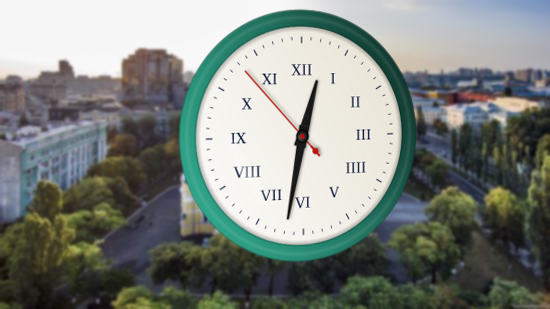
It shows 12,31,53
